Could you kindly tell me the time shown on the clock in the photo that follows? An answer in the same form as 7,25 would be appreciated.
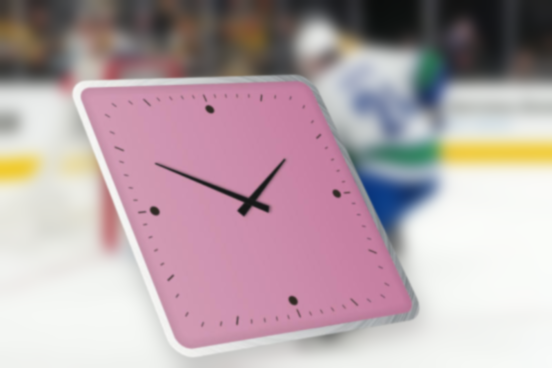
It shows 1,50
